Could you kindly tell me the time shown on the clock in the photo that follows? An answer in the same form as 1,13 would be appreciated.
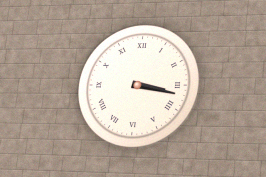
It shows 3,17
